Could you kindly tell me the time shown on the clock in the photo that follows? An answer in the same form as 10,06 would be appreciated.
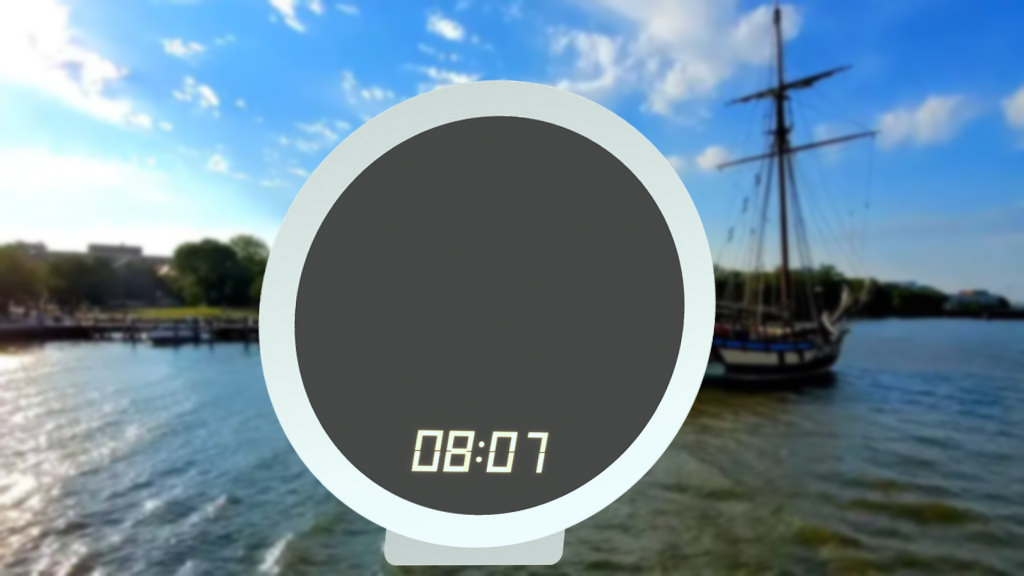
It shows 8,07
